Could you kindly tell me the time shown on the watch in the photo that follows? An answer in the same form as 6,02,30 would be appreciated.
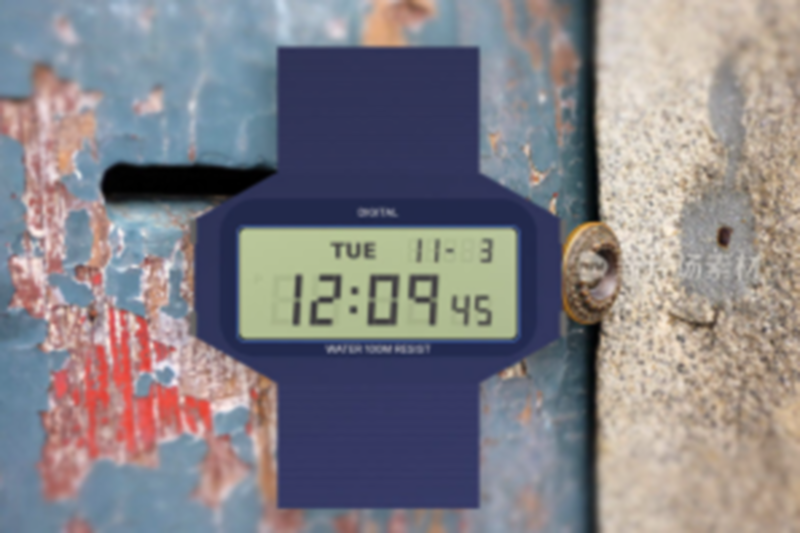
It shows 12,09,45
